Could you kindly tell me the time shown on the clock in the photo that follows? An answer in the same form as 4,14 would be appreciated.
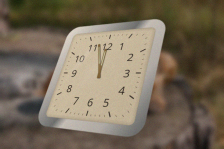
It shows 11,57
